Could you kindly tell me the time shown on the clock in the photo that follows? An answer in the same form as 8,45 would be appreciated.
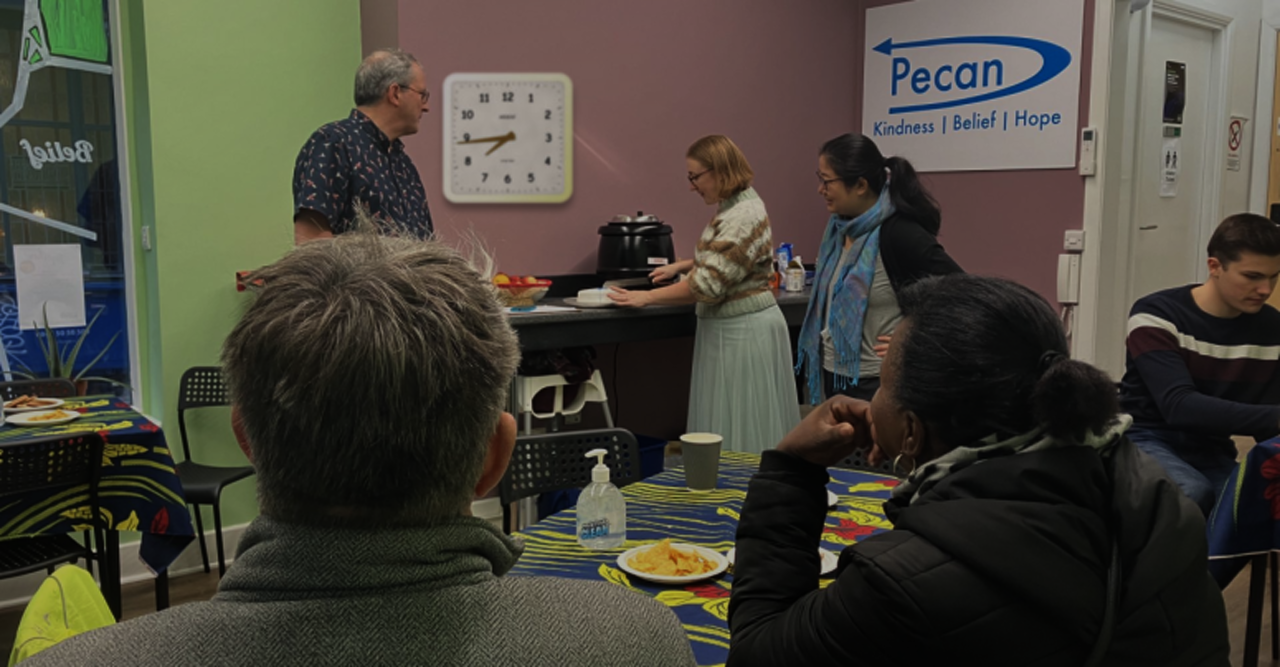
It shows 7,44
